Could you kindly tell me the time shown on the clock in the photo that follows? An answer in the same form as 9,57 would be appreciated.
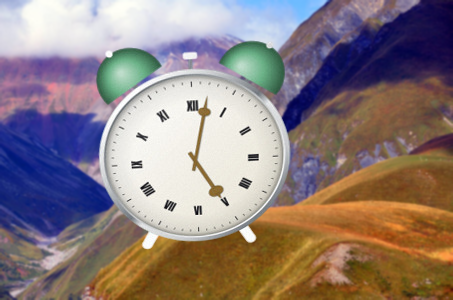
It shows 5,02
